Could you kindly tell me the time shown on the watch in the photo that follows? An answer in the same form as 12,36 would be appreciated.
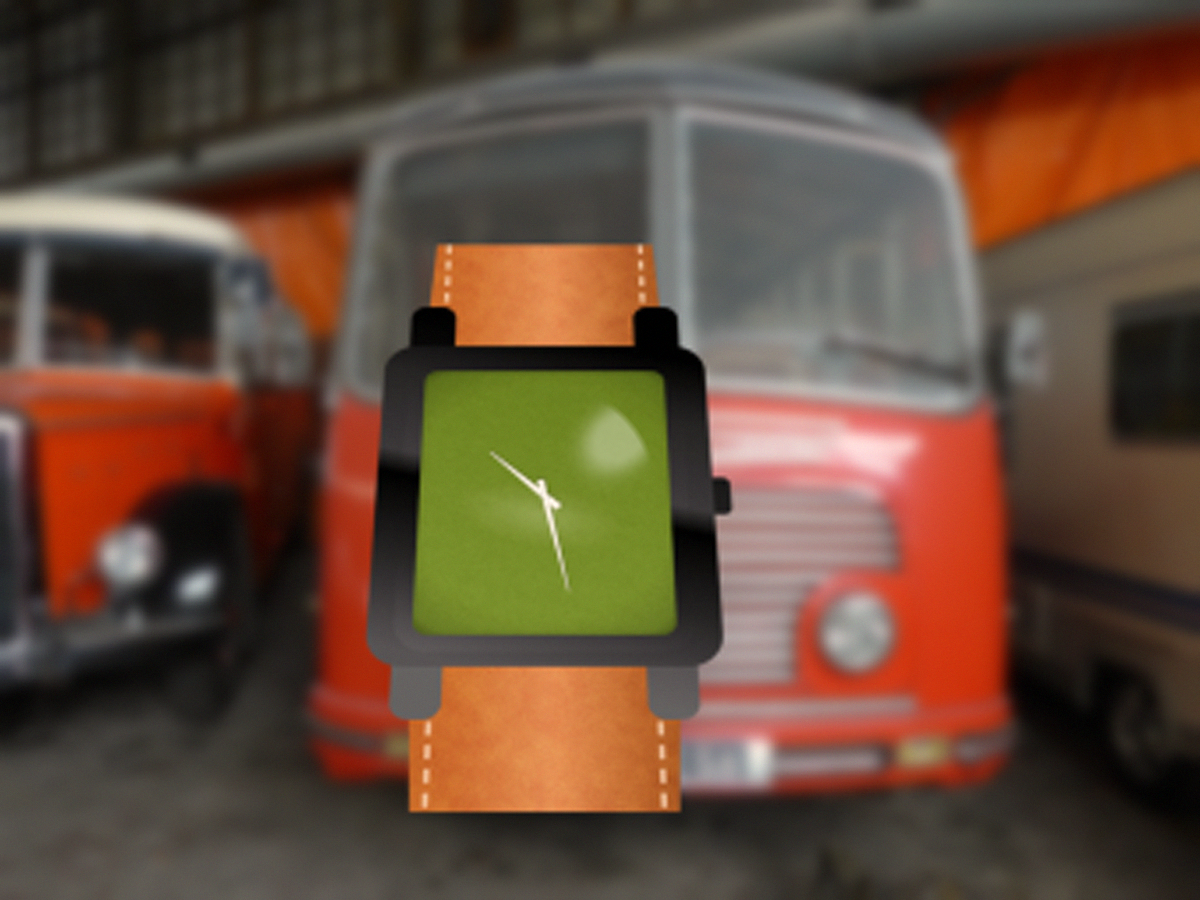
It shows 10,28
